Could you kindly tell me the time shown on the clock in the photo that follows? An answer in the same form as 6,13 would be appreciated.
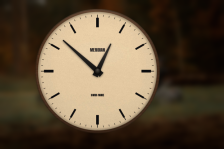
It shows 12,52
